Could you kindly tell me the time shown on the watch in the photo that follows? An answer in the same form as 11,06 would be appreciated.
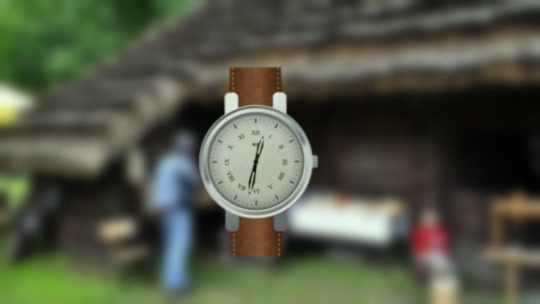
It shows 12,32
